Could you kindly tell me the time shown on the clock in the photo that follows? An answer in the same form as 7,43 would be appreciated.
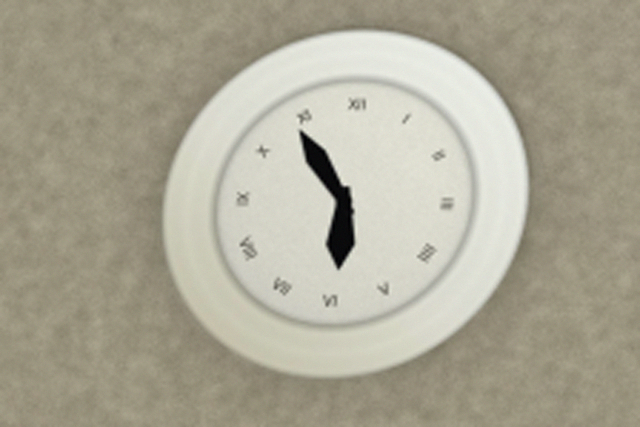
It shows 5,54
